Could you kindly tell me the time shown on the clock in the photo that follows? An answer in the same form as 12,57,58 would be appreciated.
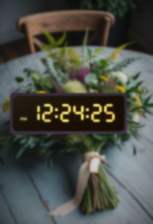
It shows 12,24,25
